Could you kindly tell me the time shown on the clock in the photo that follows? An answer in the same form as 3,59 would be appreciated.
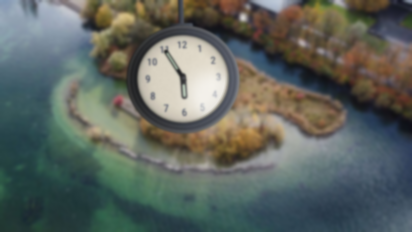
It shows 5,55
